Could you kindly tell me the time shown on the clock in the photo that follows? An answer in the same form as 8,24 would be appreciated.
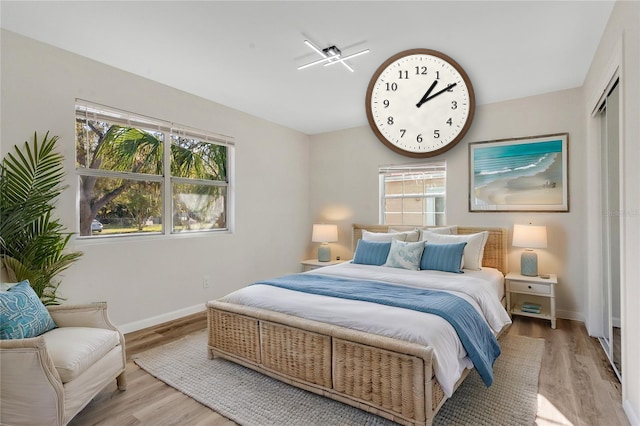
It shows 1,10
